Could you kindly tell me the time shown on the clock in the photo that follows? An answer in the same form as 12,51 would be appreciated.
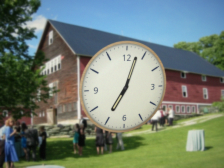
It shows 7,03
